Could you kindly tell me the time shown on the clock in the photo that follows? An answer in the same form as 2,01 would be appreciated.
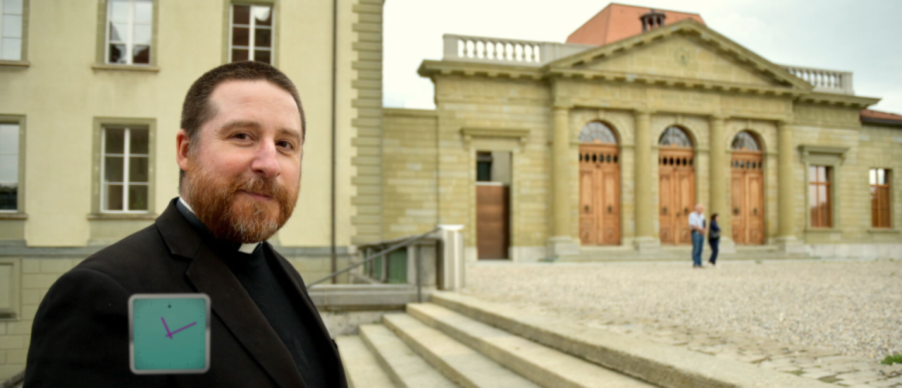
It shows 11,11
